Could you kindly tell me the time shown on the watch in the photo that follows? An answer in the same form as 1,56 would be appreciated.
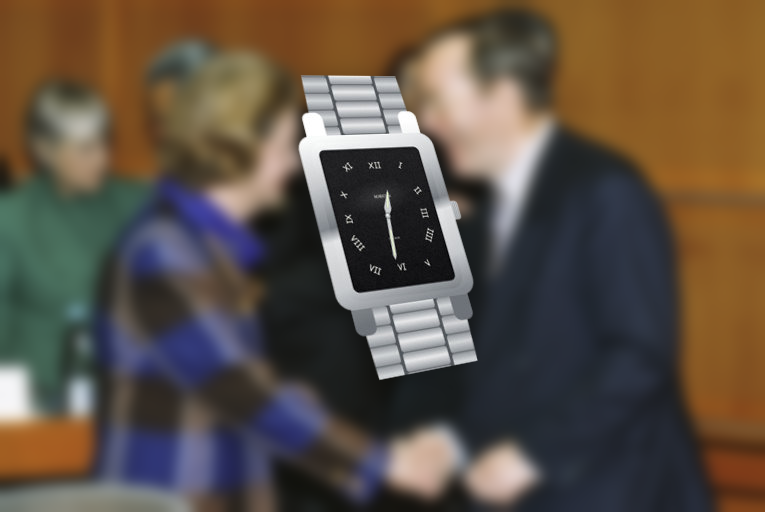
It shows 12,31
